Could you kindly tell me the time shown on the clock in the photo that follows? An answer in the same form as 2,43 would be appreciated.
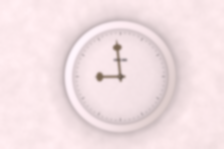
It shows 8,59
